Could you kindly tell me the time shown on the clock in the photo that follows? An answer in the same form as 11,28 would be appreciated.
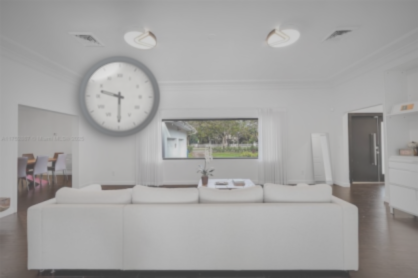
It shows 9,30
